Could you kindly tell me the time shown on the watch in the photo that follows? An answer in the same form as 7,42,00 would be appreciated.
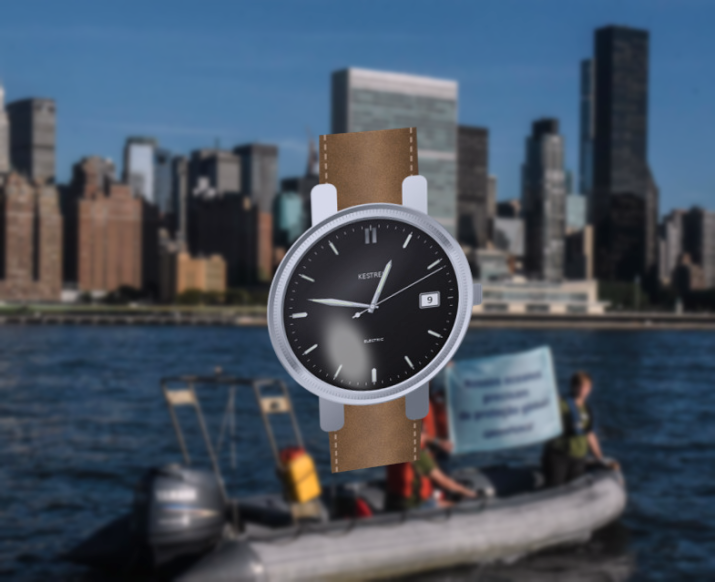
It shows 12,47,11
